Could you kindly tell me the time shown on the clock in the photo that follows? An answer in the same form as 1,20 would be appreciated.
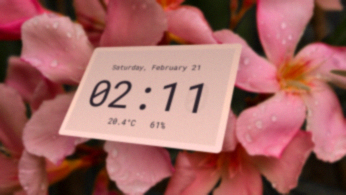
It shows 2,11
